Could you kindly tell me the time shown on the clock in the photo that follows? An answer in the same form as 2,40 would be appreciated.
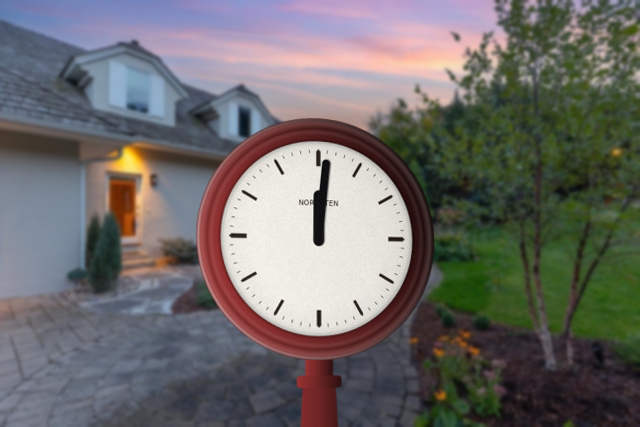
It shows 12,01
